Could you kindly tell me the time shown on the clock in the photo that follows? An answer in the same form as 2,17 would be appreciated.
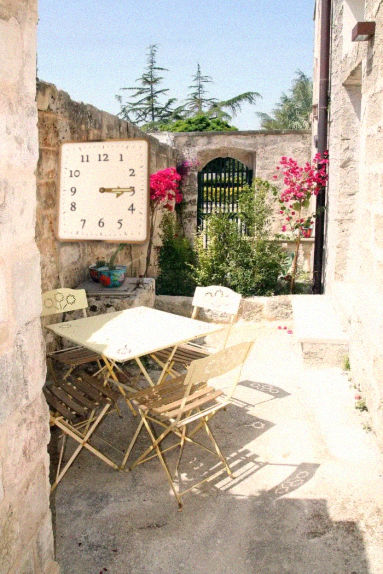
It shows 3,15
